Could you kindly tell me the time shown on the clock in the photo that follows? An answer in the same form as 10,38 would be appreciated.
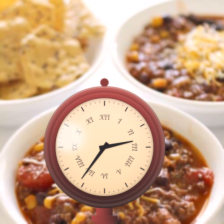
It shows 2,36
